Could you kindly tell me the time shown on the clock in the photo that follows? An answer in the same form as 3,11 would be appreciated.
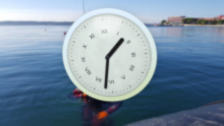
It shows 1,32
